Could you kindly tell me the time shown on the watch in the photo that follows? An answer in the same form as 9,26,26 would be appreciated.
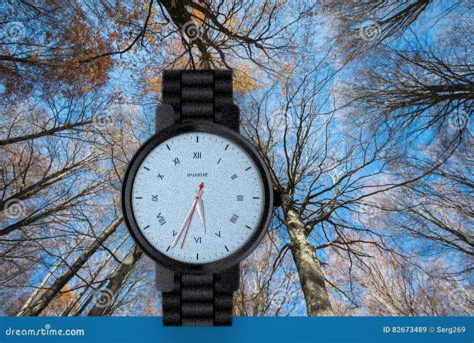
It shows 5,34,33
